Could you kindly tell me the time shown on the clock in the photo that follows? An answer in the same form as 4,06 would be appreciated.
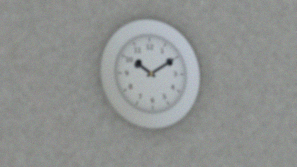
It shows 10,10
